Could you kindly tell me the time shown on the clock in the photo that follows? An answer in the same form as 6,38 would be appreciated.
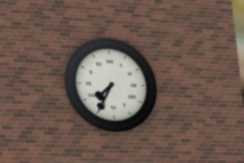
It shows 7,35
